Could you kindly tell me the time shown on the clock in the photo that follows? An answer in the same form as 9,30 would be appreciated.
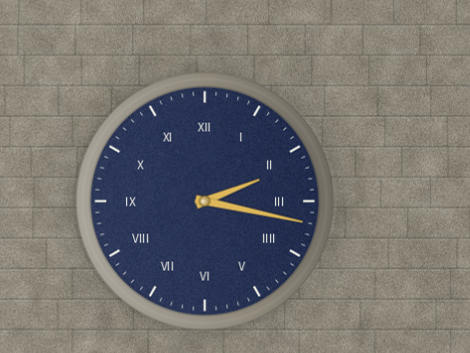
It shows 2,17
